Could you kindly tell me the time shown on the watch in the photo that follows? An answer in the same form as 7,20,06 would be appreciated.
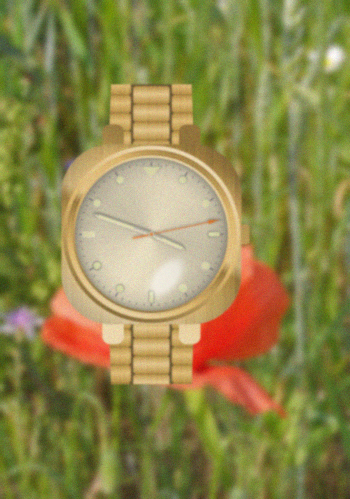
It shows 3,48,13
